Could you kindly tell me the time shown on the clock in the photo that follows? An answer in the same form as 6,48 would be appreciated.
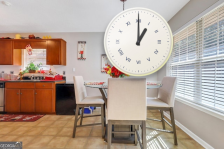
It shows 1,00
